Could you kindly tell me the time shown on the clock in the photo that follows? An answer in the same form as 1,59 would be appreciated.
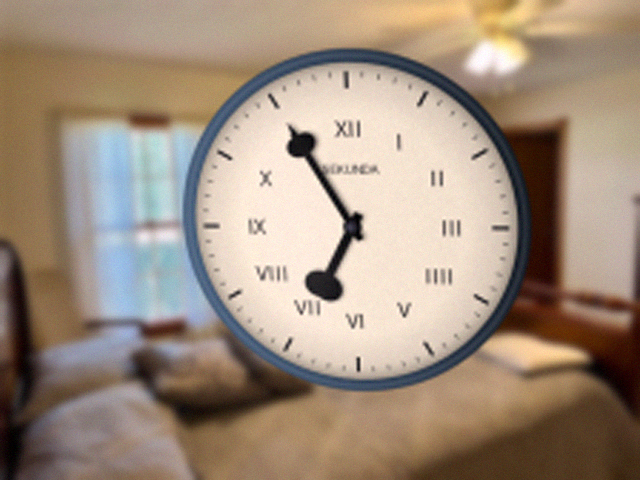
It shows 6,55
